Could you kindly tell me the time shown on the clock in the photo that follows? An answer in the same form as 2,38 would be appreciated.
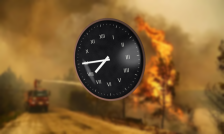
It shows 7,45
